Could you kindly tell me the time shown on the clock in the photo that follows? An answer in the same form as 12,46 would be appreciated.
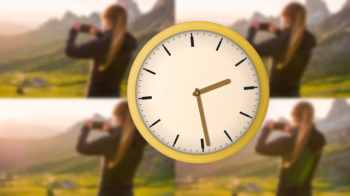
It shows 2,29
